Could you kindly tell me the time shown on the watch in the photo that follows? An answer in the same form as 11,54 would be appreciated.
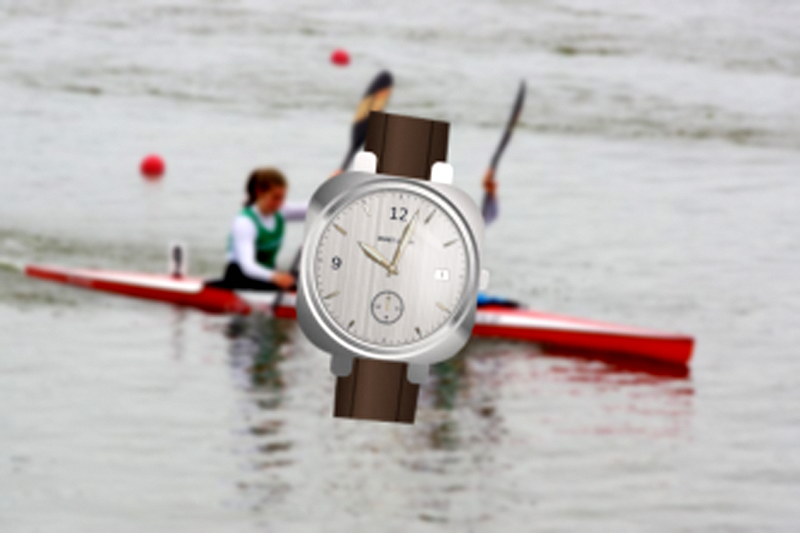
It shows 10,03
